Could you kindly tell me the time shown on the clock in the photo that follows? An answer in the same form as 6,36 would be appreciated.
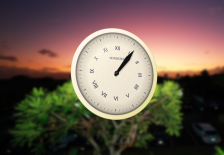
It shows 1,06
